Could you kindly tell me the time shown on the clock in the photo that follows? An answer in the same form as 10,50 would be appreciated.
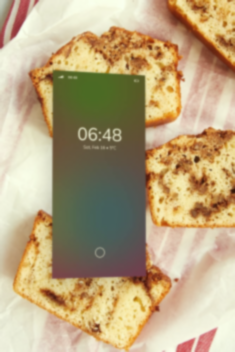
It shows 6,48
